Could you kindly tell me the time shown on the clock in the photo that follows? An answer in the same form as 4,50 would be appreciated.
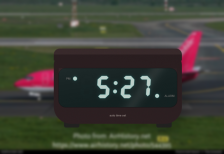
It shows 5,27
